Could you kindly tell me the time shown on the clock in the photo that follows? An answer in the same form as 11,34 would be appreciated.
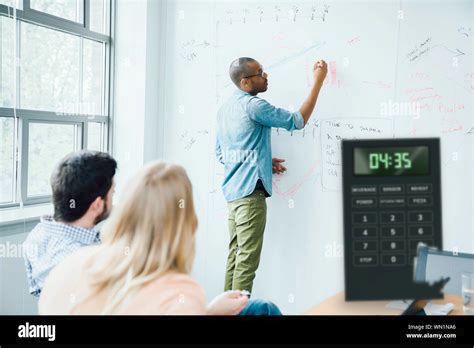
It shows 4,35
